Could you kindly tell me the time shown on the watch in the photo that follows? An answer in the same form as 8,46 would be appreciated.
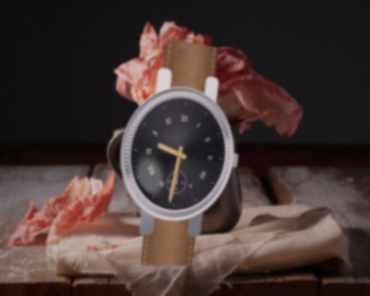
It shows 9,31
